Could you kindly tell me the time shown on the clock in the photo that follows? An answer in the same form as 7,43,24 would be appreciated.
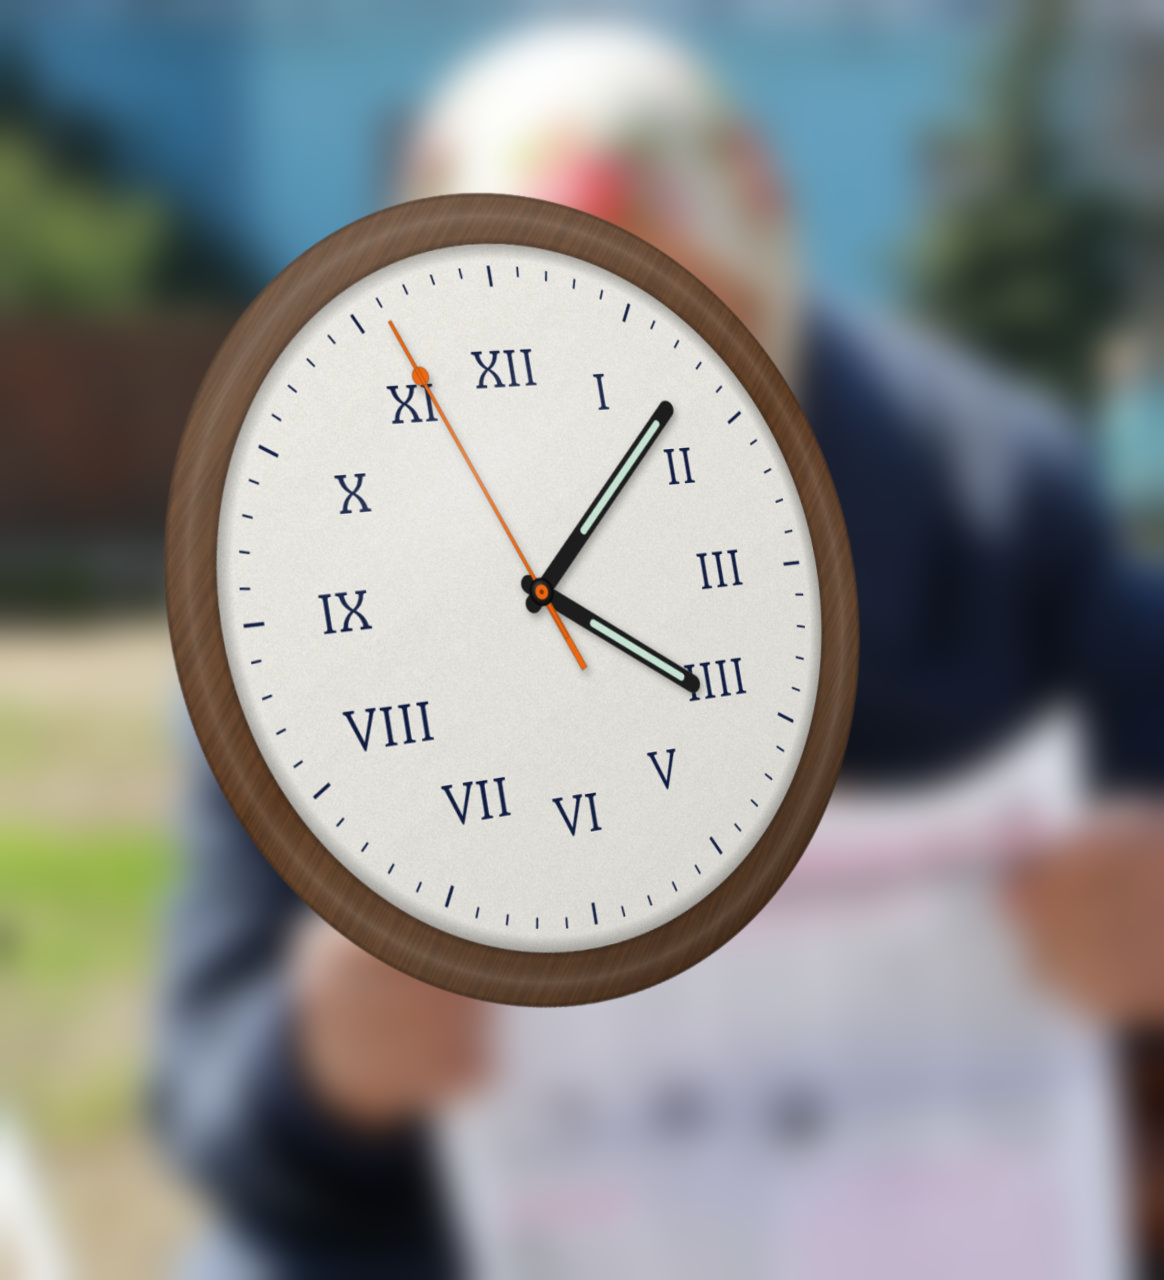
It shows 4,07,56
